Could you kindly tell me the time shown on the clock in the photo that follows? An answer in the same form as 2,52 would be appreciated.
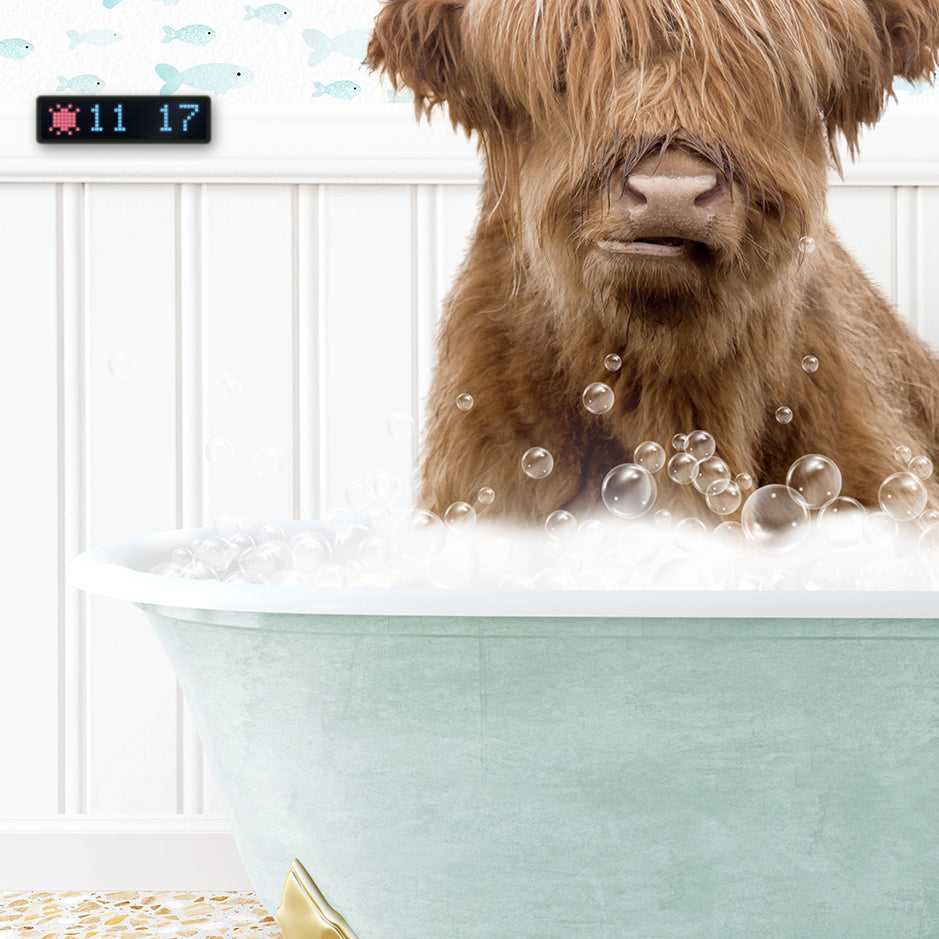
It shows 11,17
